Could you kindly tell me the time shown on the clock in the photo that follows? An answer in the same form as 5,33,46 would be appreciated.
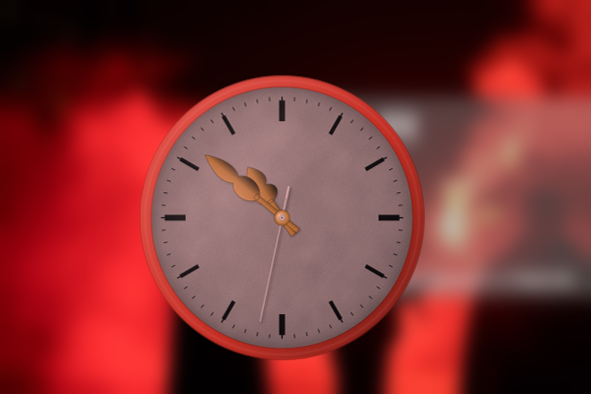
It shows 10,51,32
